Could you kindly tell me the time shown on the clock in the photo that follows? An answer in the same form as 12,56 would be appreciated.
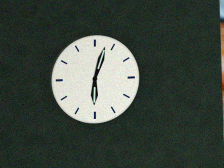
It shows 6,03
